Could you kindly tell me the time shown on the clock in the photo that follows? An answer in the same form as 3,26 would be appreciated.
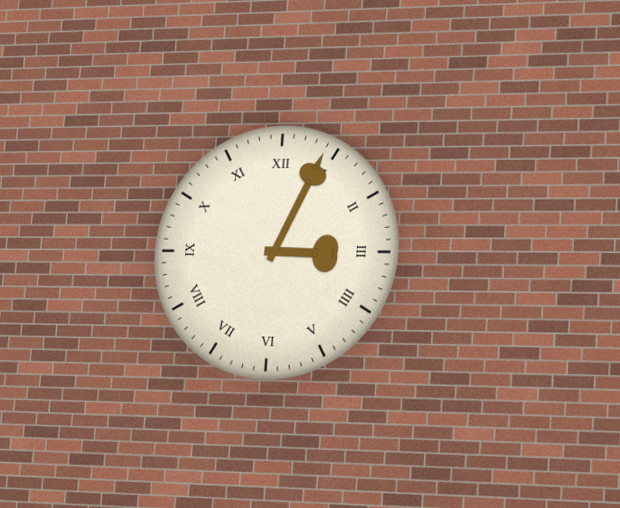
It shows 3,04
